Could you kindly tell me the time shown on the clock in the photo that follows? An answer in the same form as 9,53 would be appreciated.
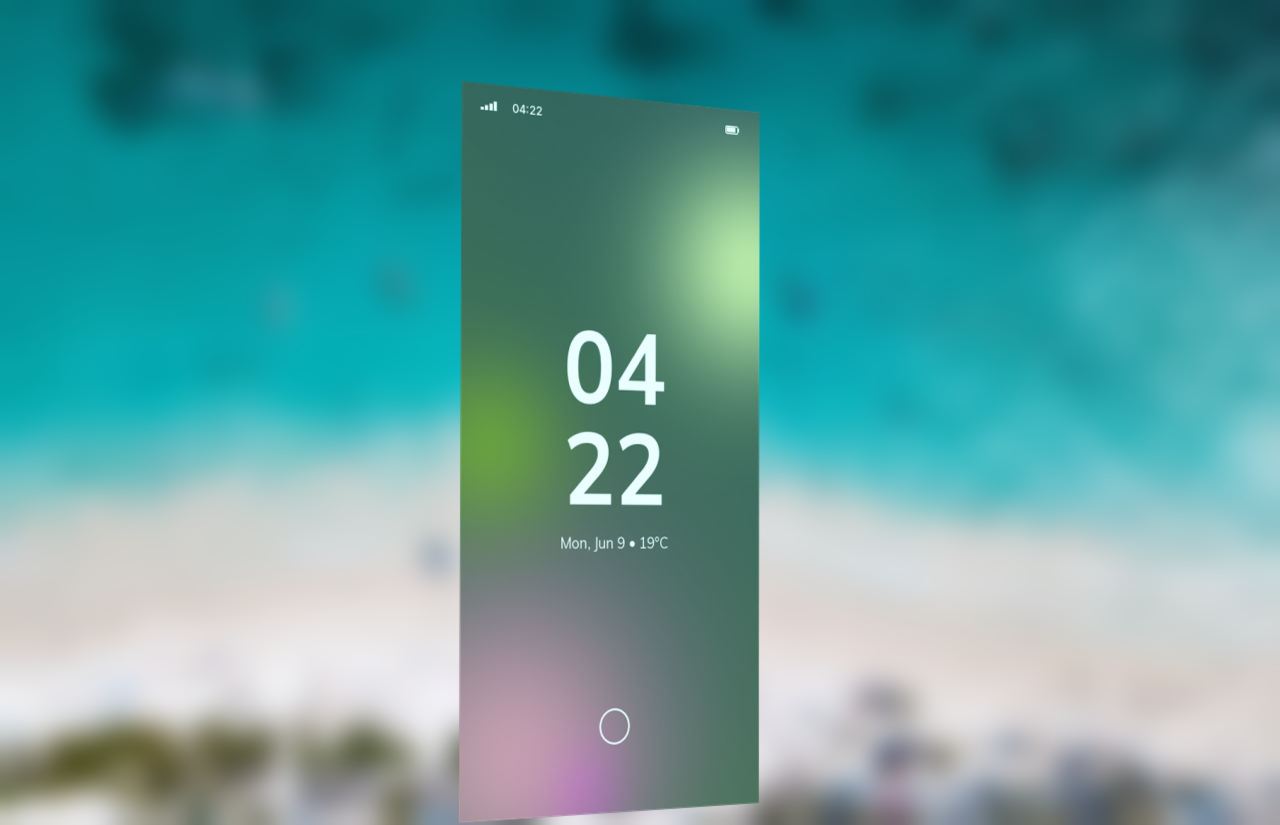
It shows 4,22
